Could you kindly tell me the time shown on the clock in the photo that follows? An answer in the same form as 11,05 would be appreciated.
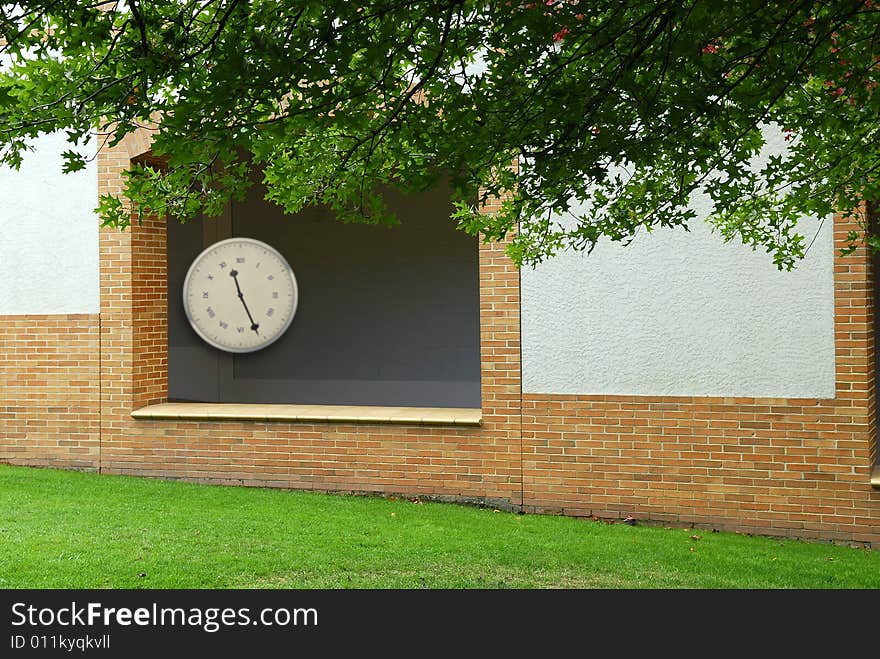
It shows 11,26
